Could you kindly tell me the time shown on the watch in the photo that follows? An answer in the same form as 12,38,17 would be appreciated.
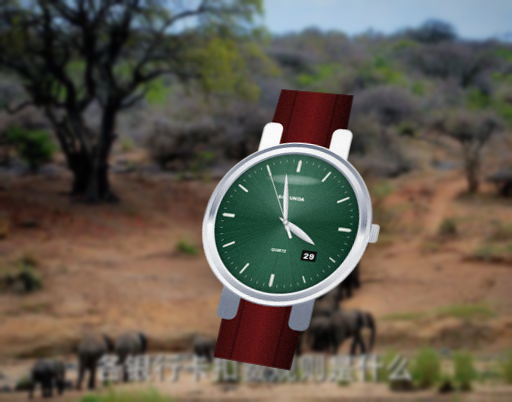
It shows 3,57,55
